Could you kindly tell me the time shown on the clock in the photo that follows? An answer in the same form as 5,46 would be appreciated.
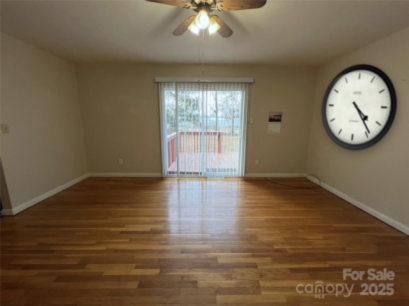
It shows 4,24
